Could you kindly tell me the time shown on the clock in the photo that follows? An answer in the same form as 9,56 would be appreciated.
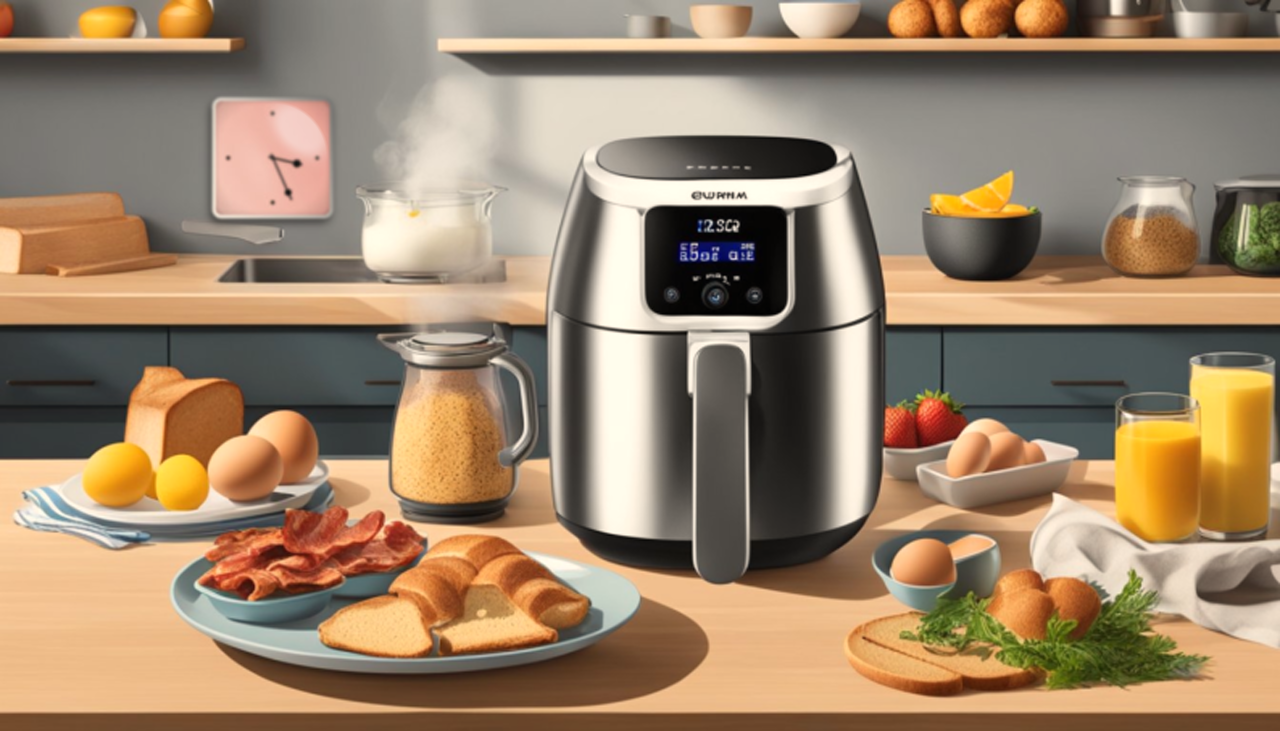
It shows 3,26
